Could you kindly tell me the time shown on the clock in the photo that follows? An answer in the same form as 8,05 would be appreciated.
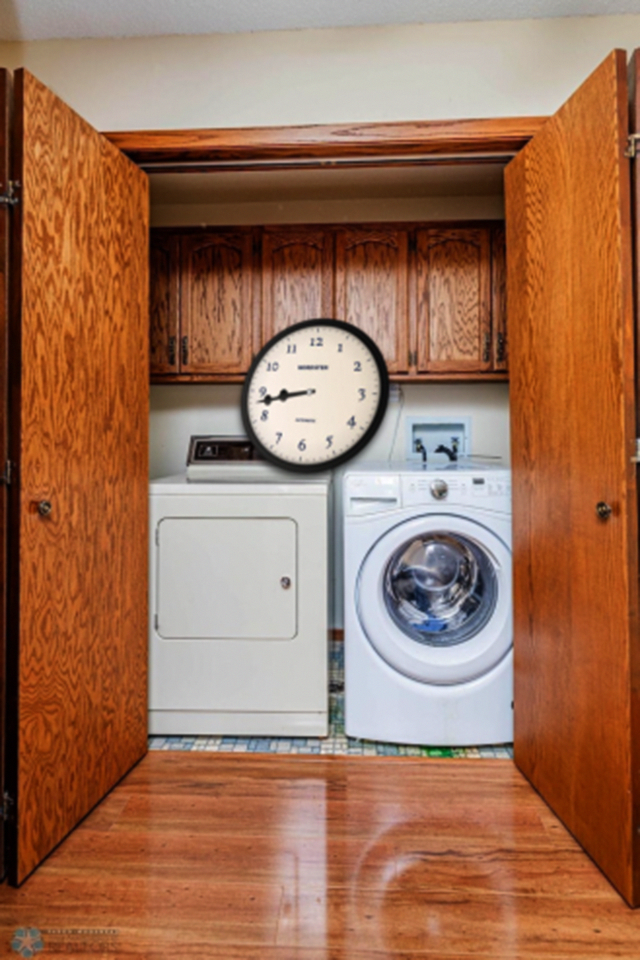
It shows 8,43
